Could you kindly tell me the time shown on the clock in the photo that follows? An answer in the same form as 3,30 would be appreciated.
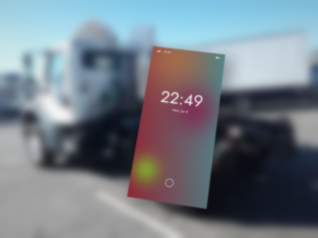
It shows 22,49
